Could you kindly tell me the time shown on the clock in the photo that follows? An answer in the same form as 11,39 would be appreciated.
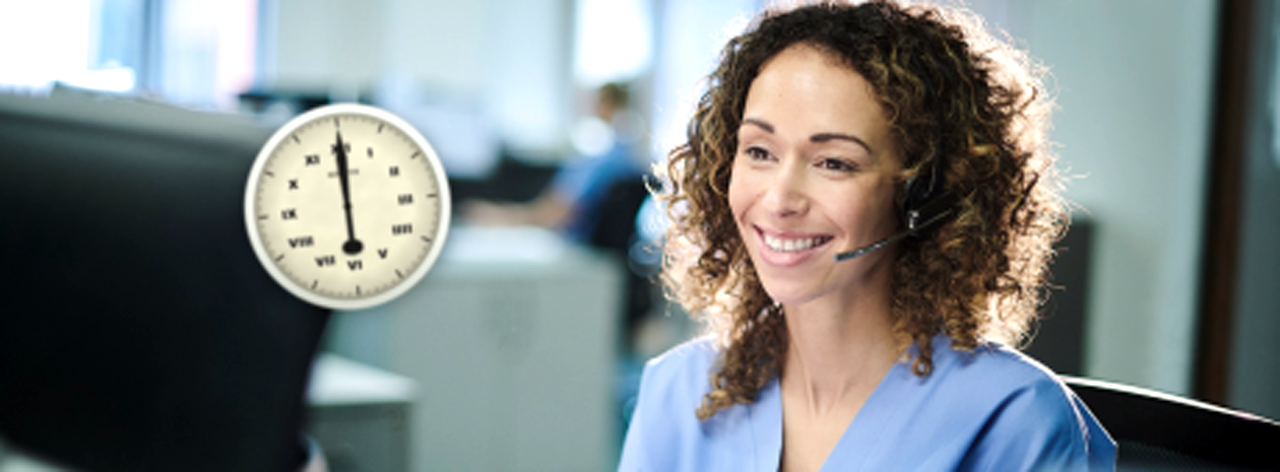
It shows 6,00
